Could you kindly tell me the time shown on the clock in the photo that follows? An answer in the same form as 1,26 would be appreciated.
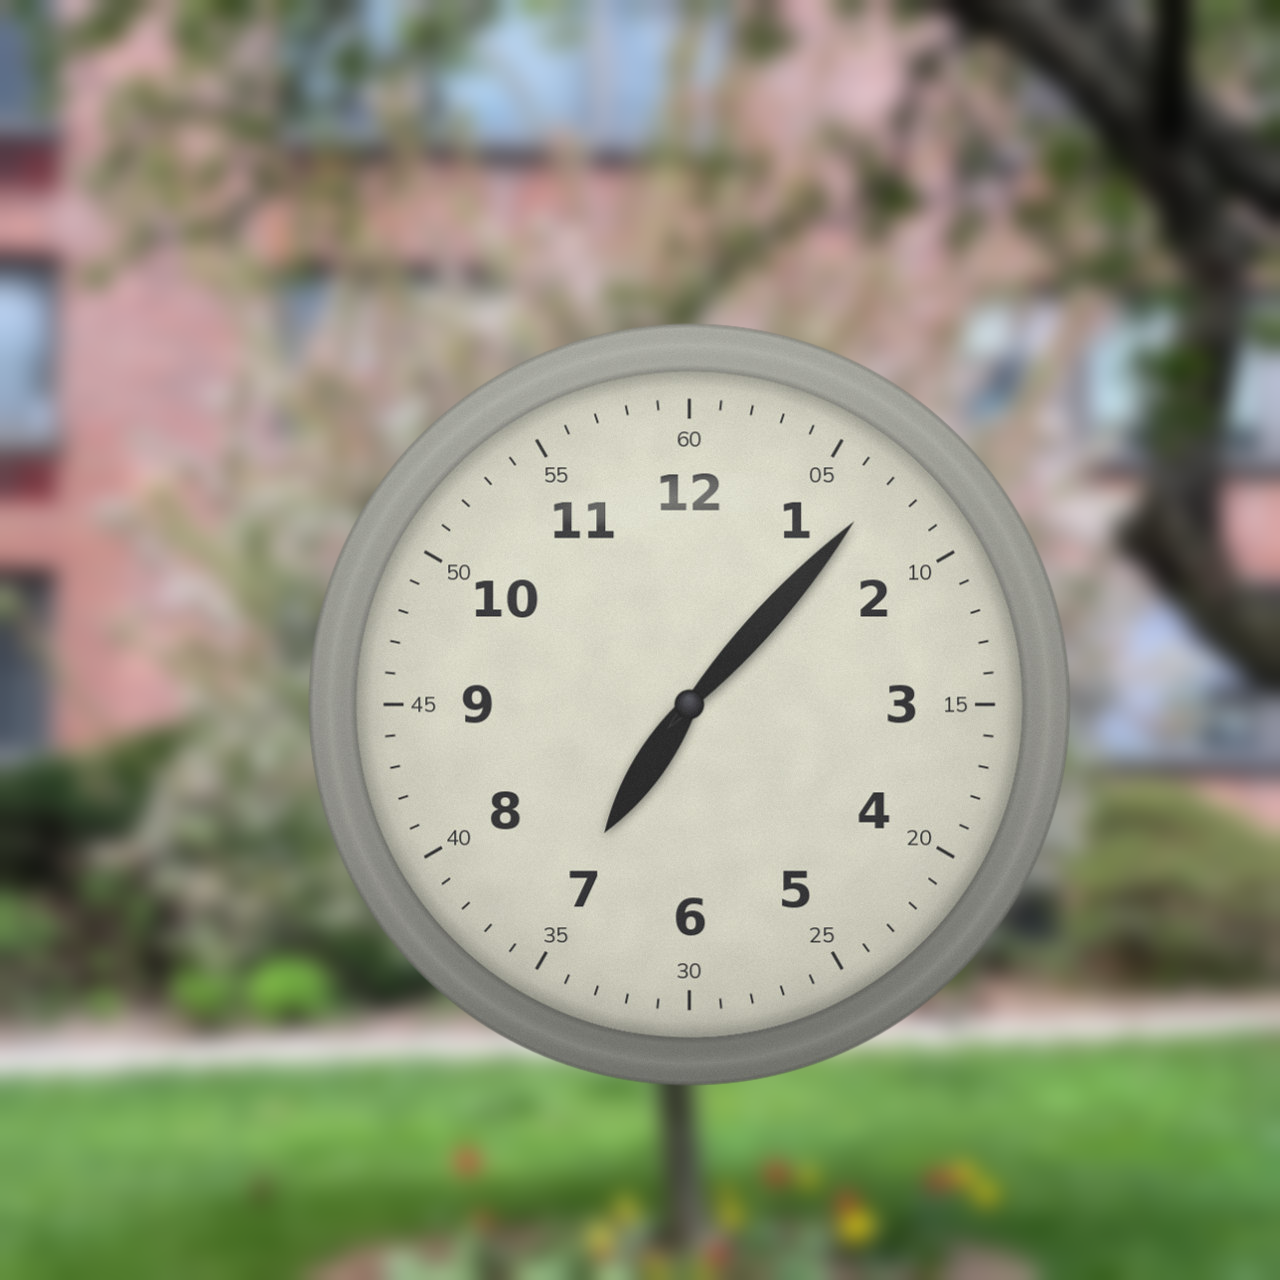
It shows 7,07
